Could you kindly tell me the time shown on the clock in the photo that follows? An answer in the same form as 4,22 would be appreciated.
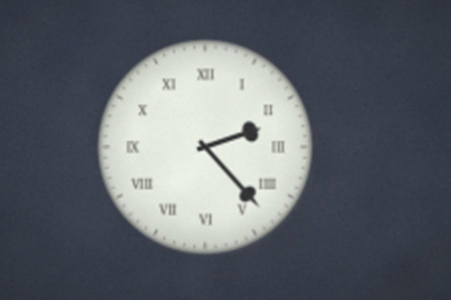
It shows 2,23
